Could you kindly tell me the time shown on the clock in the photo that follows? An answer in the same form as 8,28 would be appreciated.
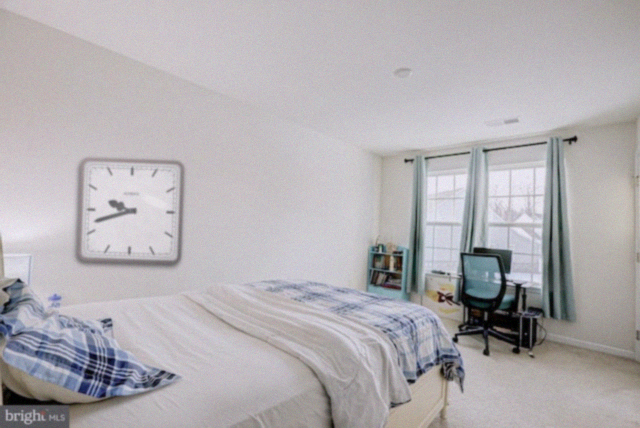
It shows 9,42
